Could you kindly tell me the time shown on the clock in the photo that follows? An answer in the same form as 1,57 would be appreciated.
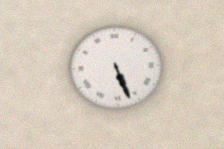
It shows 5,27
